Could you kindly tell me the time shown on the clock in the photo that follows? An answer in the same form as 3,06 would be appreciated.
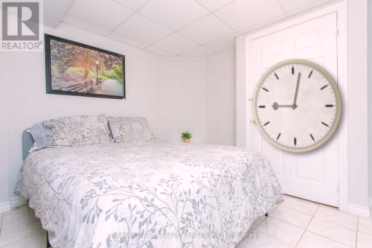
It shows 9,02
